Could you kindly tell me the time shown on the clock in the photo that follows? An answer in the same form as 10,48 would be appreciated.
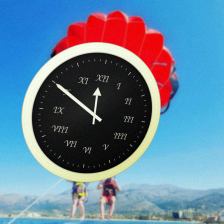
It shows 11,50
